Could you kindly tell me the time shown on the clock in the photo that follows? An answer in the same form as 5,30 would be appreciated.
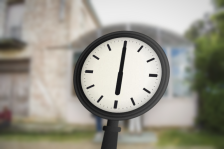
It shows 6,00
